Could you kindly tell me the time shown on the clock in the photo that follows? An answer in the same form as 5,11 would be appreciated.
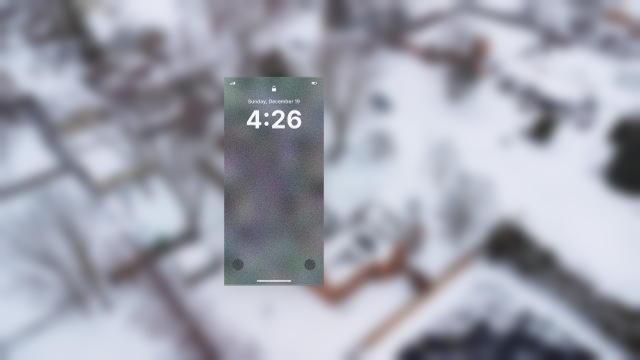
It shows 4,26
